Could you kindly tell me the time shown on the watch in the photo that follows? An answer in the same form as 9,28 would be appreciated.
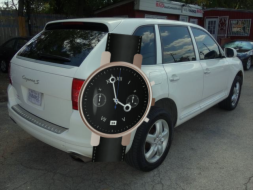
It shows 3,57
